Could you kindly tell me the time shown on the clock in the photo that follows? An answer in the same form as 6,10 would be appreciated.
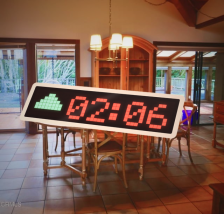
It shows 2,06
